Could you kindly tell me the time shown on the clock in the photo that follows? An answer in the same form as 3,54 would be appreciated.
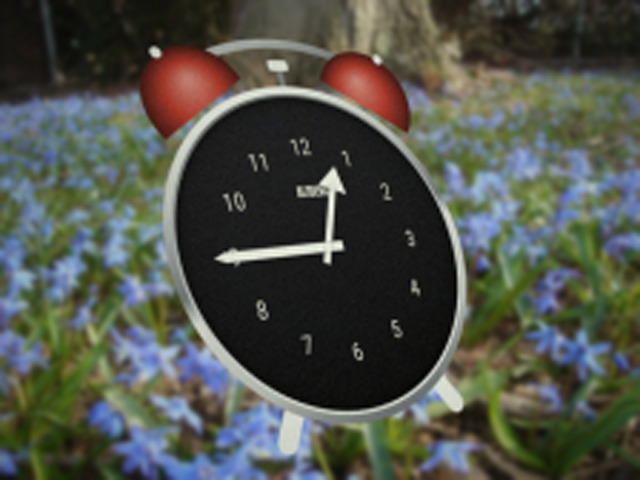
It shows 12,45
